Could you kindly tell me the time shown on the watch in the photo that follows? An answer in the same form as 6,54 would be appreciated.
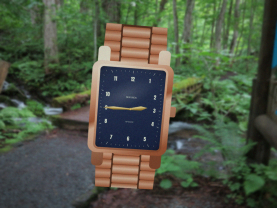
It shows 2,45
